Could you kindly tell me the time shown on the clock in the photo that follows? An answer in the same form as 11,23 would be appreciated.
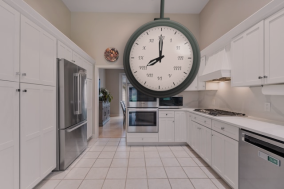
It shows 8,00
